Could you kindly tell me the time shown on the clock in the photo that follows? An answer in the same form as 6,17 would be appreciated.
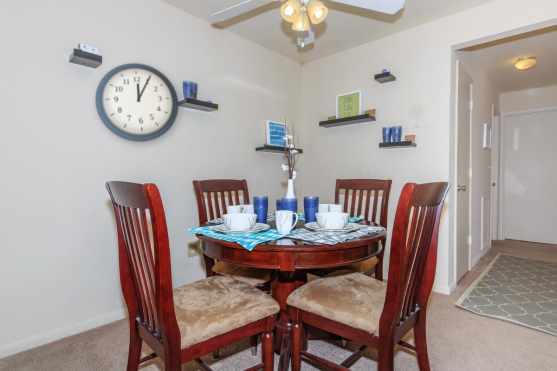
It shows 12,05
